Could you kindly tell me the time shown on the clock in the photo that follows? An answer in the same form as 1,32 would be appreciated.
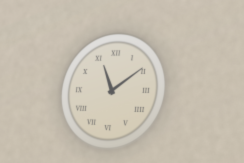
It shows 11,09
